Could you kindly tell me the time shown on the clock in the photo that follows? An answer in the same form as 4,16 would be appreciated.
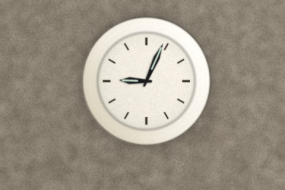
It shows 9,04
